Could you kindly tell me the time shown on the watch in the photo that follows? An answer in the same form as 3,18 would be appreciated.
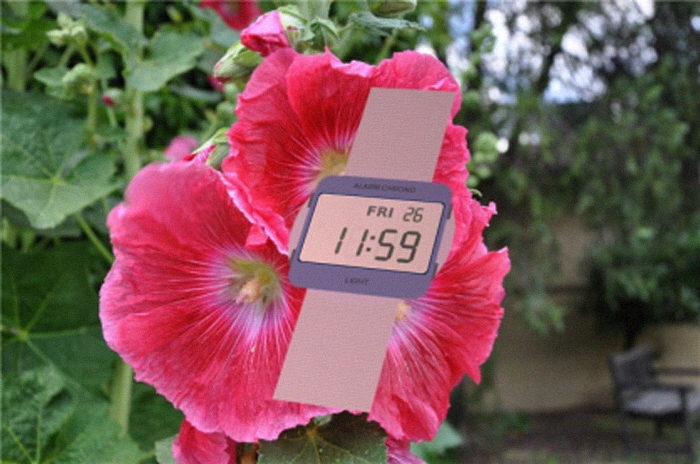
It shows 11,59
